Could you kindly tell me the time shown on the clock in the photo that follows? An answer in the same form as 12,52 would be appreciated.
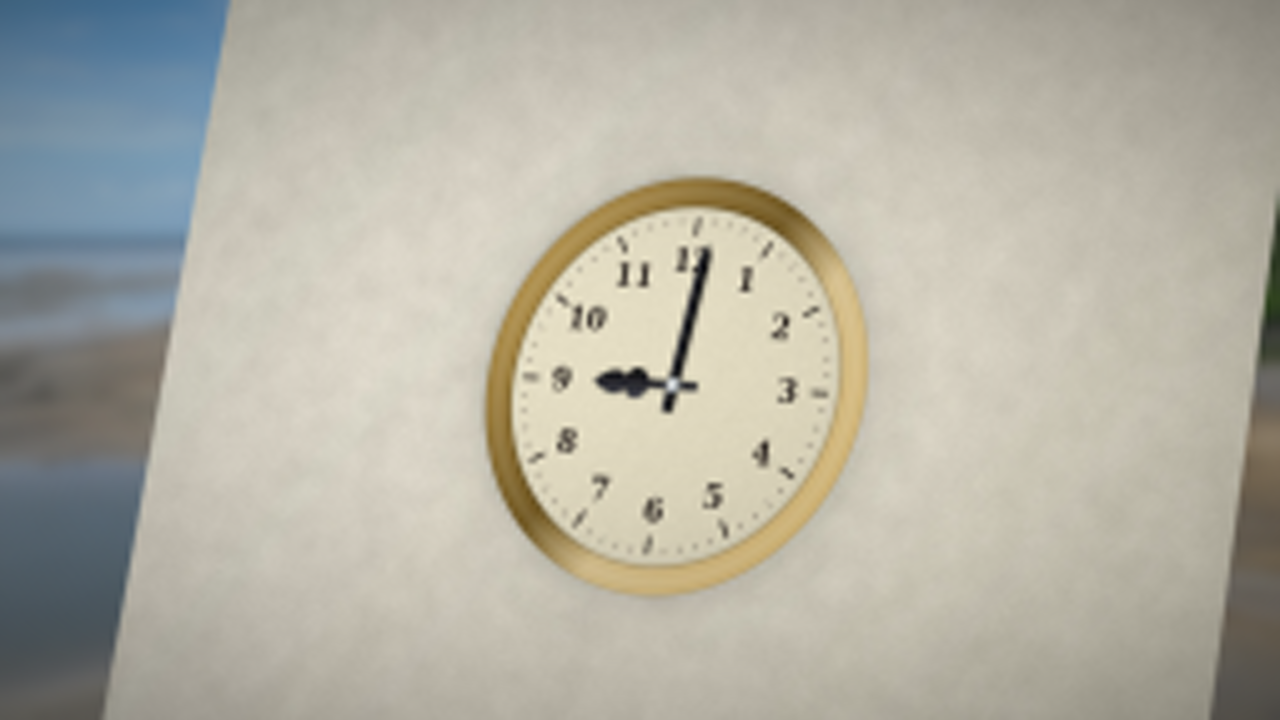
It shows 9,01
